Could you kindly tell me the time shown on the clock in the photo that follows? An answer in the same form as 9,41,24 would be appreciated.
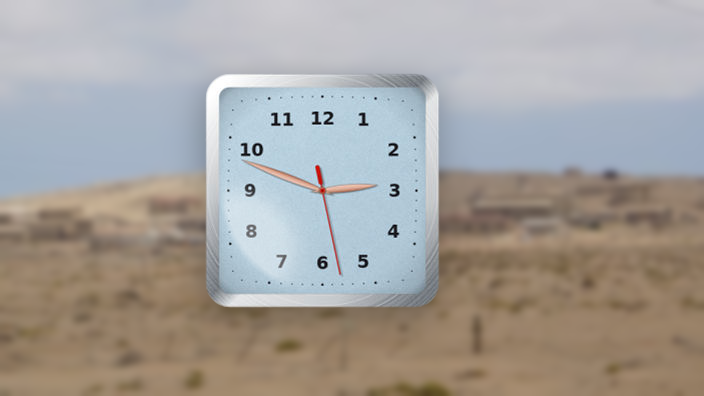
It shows 2,48,28
